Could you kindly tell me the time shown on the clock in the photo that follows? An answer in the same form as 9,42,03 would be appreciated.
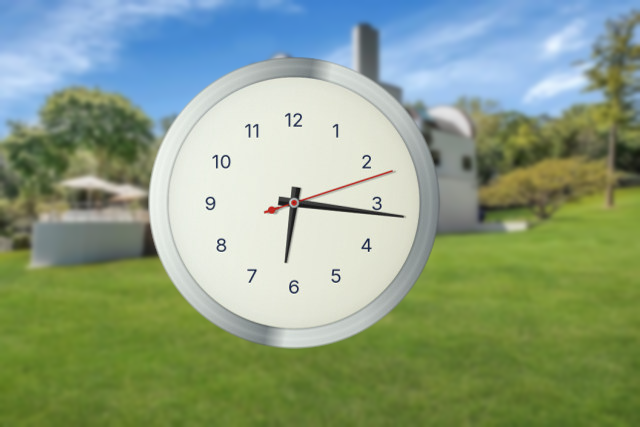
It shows 6,16,12
